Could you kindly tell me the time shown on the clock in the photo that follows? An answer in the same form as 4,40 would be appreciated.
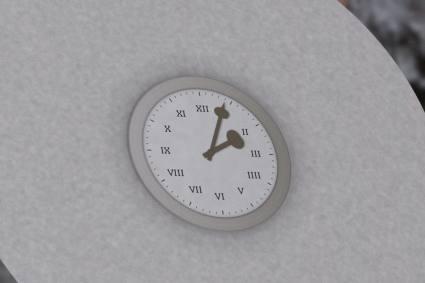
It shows 2,04
